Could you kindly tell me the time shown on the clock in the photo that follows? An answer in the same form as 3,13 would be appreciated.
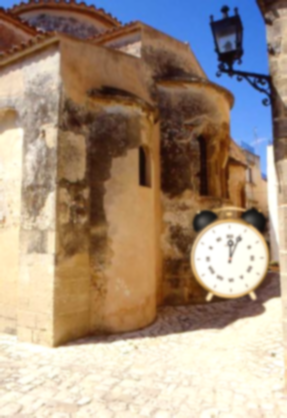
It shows 12,04
